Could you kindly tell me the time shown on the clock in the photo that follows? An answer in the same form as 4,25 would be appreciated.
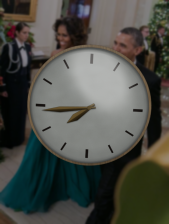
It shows 7,44
